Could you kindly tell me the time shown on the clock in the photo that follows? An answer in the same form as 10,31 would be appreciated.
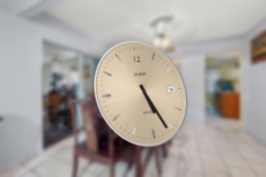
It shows 5,26
